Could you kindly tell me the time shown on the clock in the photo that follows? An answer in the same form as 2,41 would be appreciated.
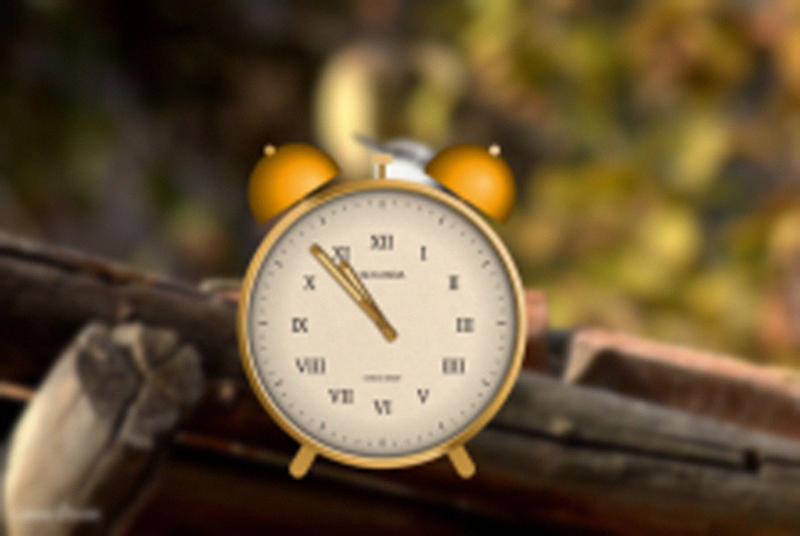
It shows 10,53
